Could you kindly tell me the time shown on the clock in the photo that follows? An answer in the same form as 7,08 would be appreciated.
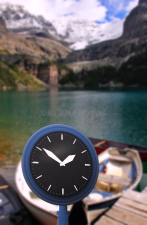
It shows 1,51
